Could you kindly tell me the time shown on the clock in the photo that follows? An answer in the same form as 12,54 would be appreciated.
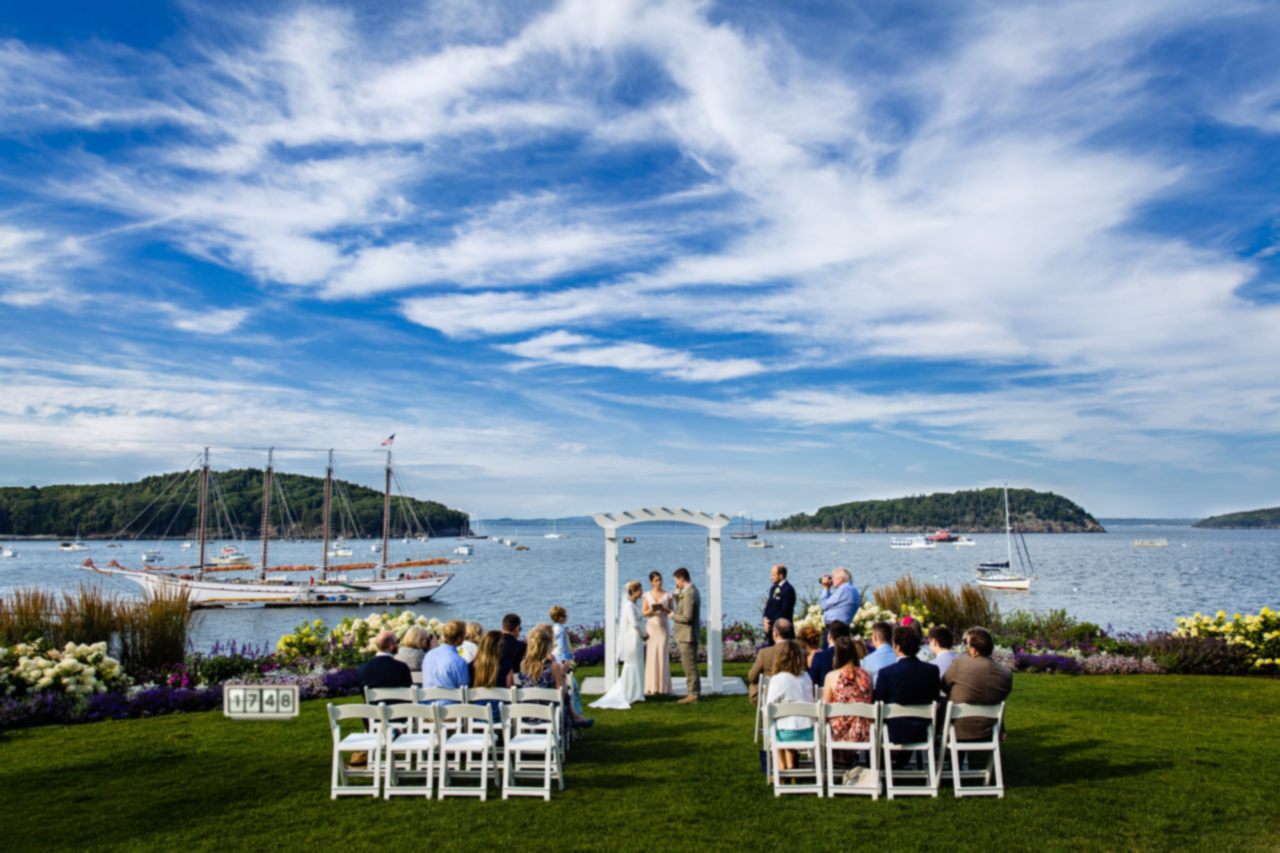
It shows 17,48
